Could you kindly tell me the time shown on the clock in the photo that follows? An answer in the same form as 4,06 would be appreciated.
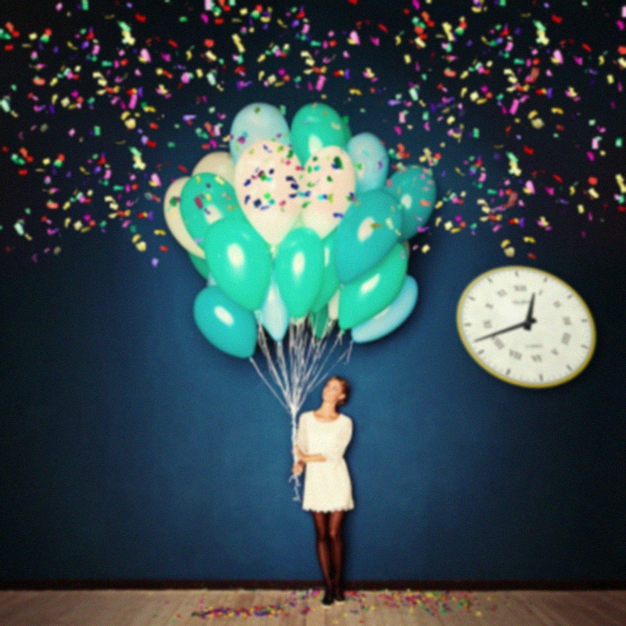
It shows 12,42
